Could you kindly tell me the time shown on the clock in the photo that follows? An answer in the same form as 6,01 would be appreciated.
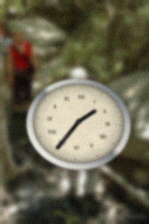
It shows 1,35
